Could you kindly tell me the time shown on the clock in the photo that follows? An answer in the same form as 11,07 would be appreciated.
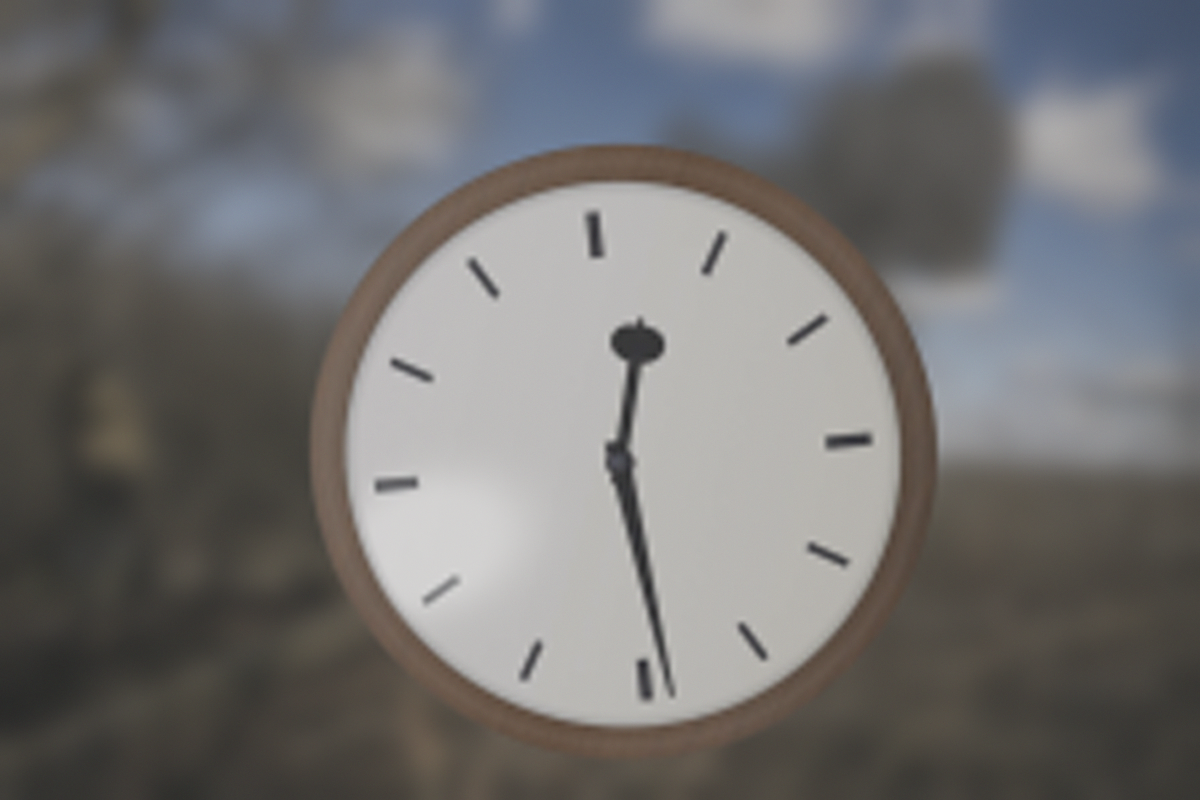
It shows 12,29
